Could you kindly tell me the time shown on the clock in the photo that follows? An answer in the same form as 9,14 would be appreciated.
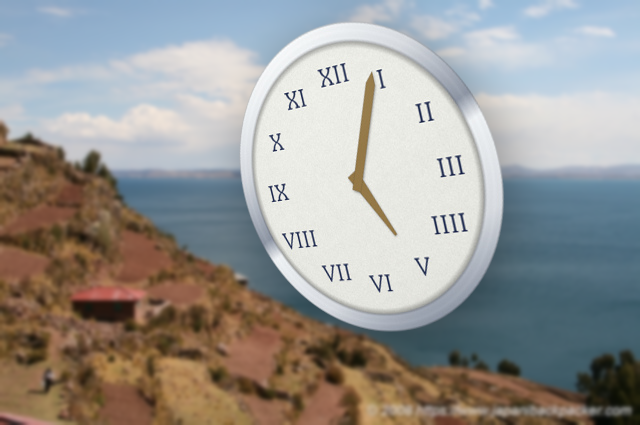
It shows 5,04
